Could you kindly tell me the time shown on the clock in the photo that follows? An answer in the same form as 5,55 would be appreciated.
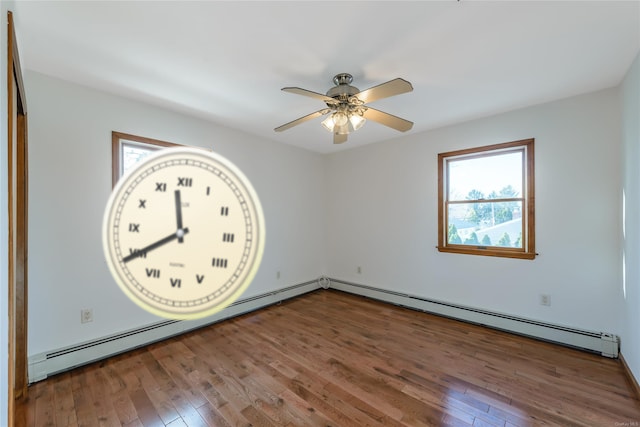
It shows 11,40
